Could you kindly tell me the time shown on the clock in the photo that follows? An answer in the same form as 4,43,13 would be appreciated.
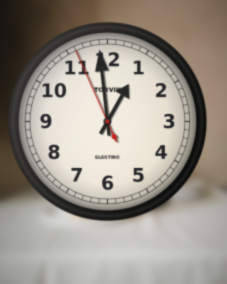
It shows 12,58,56
